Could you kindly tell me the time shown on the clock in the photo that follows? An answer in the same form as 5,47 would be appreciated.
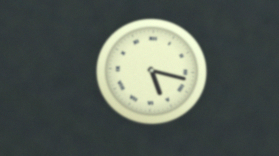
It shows 5,17
